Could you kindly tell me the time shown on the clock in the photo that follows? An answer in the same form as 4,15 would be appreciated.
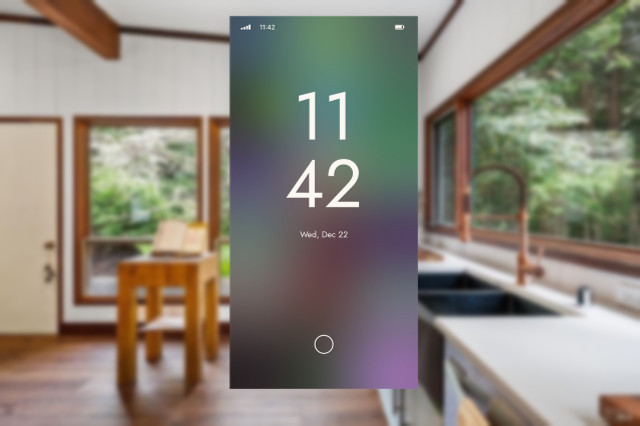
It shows 11,42
